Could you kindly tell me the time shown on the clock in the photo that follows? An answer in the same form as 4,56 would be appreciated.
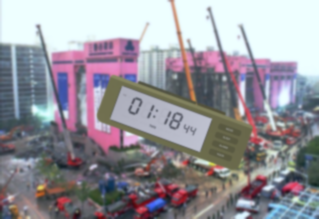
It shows 1,18
